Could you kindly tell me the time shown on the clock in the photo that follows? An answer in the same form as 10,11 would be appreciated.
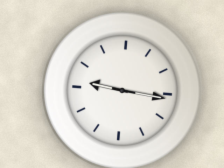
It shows 9,16
